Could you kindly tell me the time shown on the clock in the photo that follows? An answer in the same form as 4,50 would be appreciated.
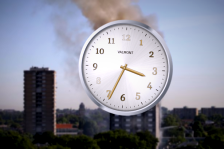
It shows 3,34
